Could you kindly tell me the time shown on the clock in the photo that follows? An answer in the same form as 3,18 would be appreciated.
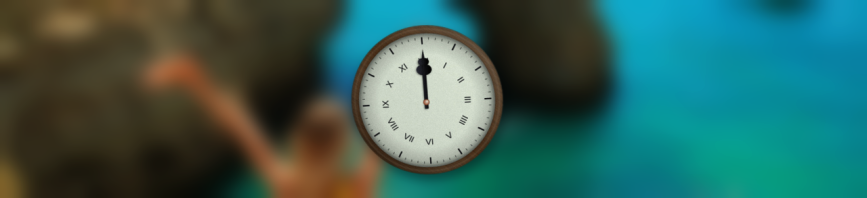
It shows 12,00
